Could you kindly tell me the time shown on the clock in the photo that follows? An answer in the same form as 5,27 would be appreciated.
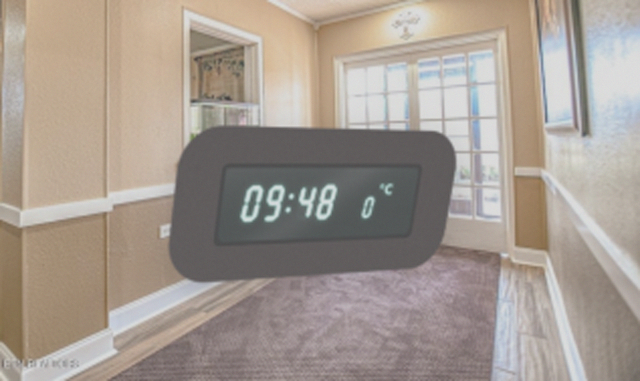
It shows 9,48
